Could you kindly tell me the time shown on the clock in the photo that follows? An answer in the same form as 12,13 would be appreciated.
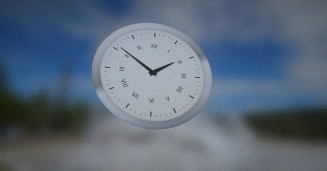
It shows 1,51
